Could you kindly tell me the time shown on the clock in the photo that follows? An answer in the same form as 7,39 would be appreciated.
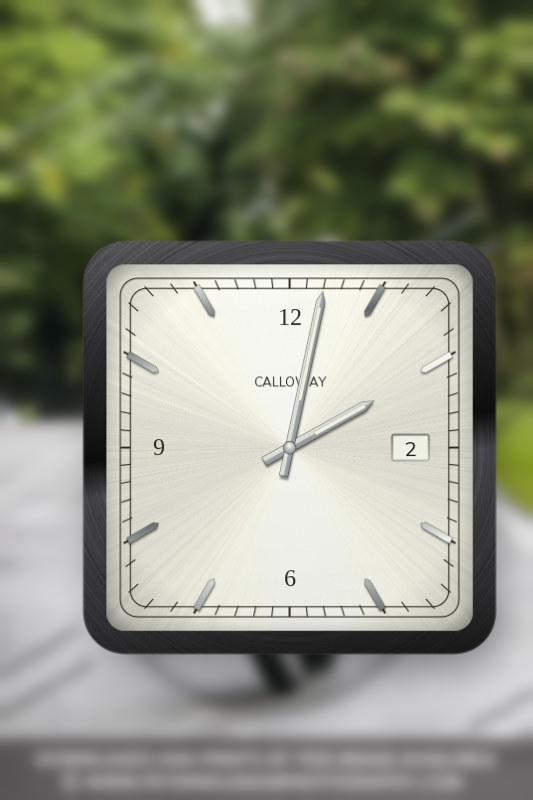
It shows 2,02
